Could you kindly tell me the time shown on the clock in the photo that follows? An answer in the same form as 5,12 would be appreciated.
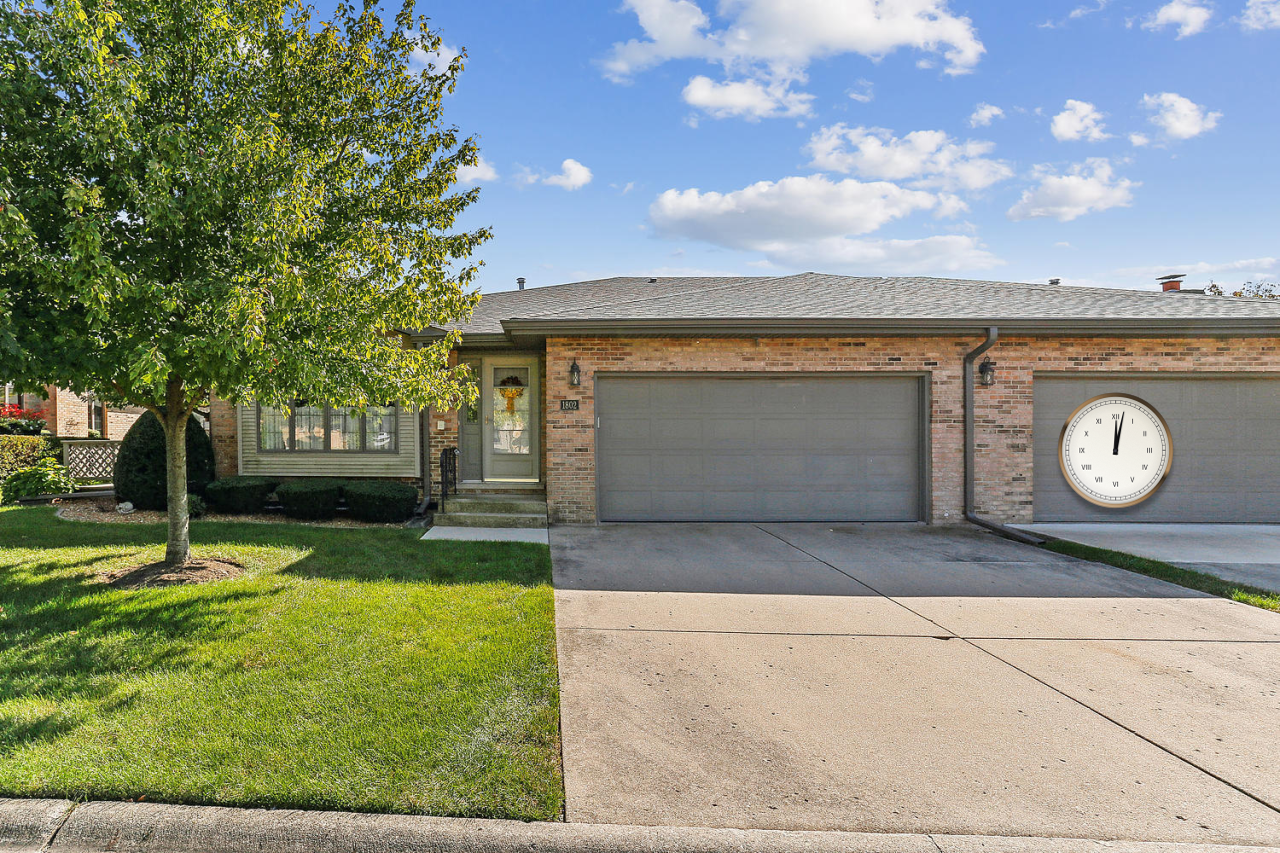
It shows 12,02
